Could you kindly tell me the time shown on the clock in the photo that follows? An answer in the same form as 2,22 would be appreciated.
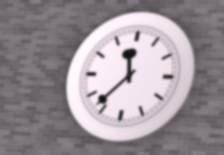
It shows 11,37
